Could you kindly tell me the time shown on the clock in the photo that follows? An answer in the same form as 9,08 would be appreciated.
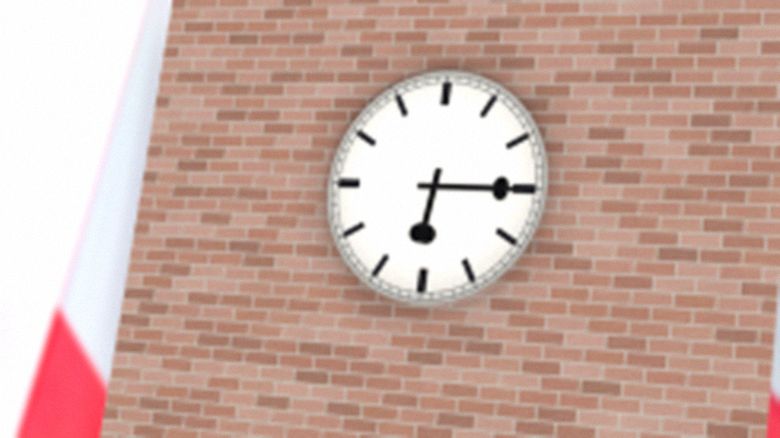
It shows 6,15
